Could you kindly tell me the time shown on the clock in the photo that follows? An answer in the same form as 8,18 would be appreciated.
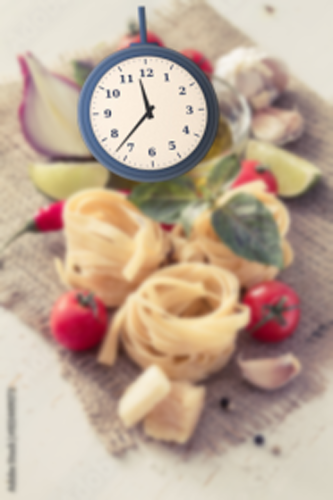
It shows 11,37
